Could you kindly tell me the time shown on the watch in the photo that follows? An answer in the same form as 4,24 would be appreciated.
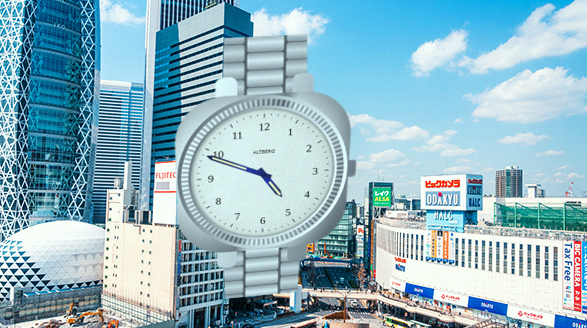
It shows 4,49
